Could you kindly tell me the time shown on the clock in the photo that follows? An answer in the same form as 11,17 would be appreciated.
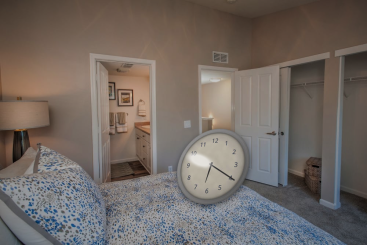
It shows 6,20
